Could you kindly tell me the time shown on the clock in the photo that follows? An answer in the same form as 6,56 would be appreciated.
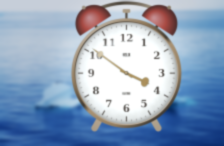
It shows 3,51
